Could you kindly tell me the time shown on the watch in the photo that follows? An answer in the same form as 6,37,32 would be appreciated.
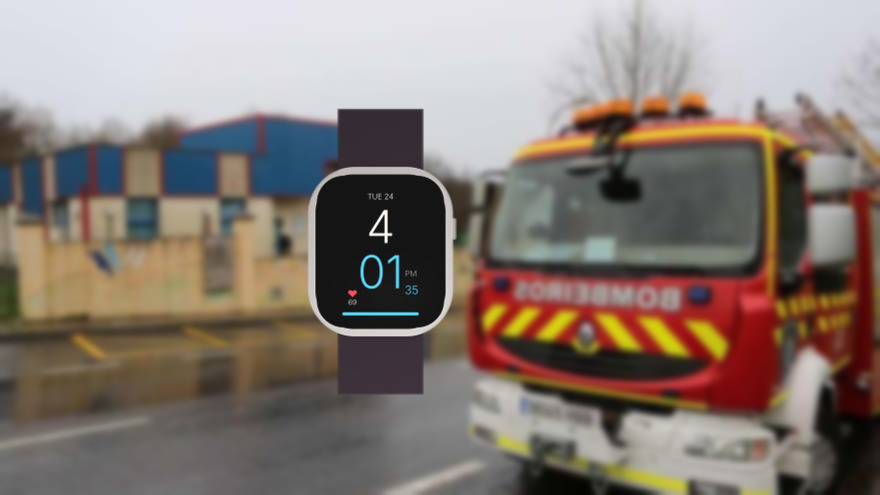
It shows 4,01,35
